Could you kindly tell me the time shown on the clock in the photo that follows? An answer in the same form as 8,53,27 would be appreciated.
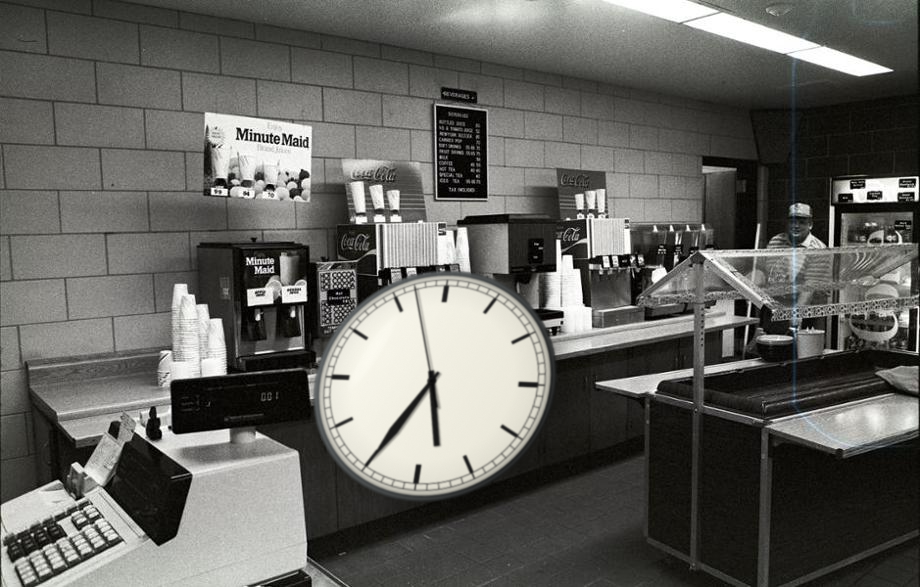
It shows 5,34,57
